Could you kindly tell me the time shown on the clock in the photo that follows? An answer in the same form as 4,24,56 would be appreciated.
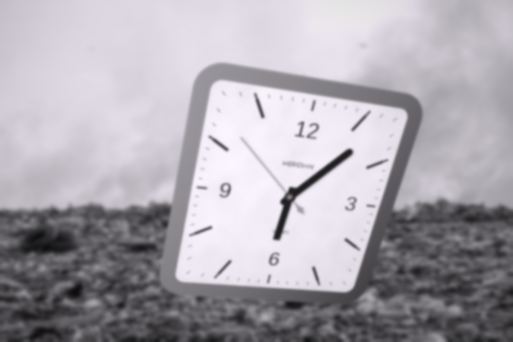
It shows 6,06,52
